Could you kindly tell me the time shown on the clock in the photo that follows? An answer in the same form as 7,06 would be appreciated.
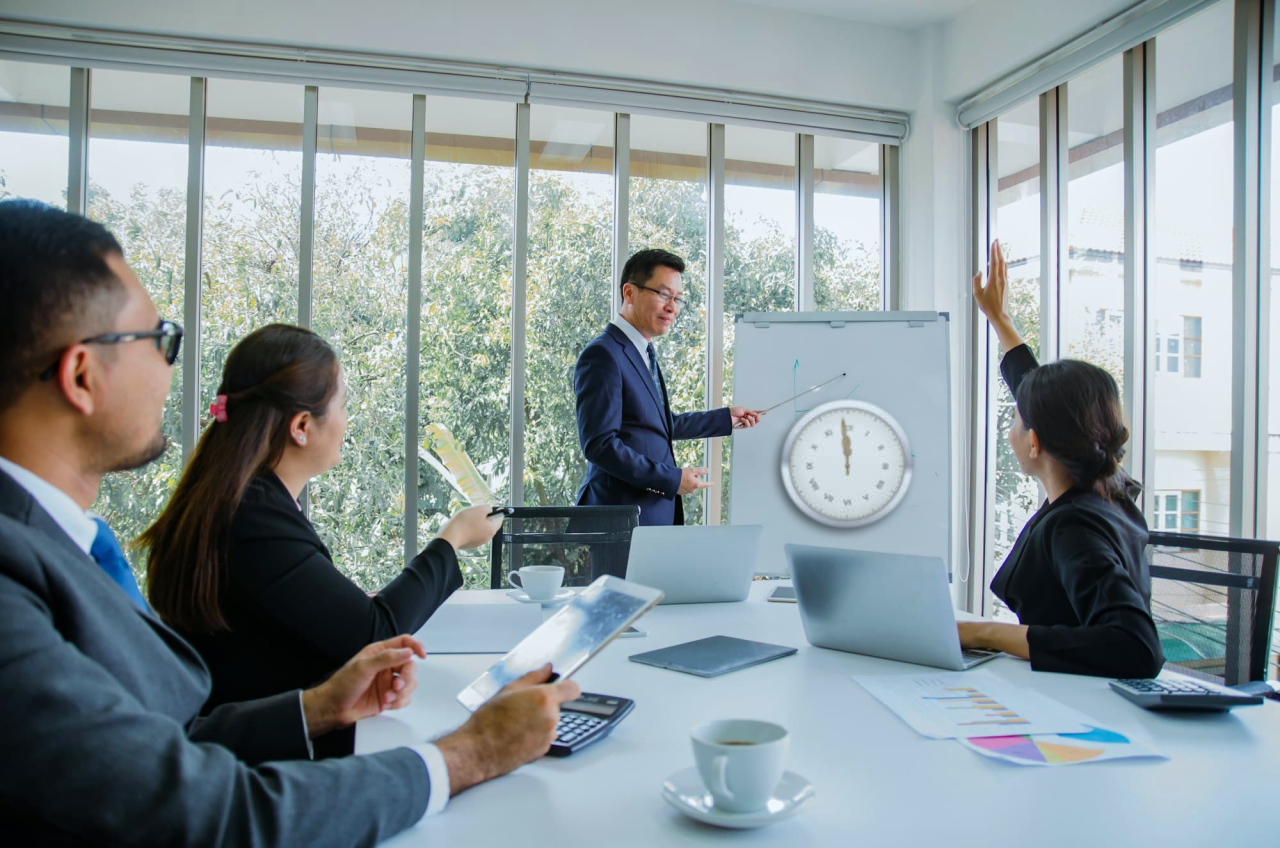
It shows 11,59
